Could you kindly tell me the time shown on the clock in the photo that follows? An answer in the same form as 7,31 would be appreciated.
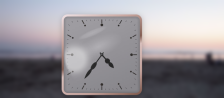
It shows 4,36
